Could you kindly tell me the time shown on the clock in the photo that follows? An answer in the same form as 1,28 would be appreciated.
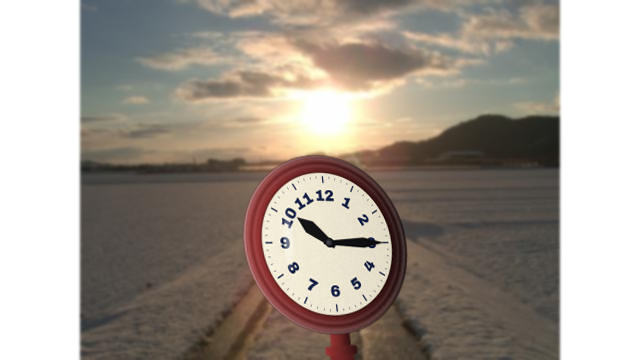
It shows 10,15
